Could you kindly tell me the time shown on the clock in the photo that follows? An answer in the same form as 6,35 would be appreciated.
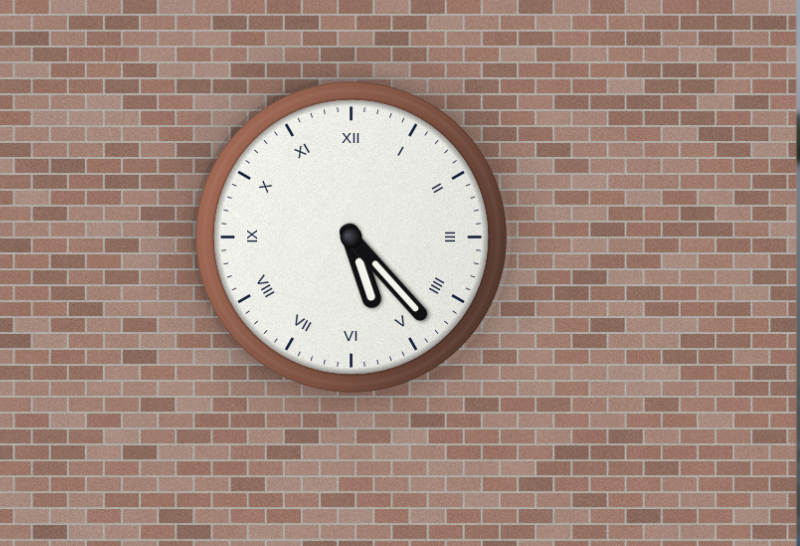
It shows 5,23
